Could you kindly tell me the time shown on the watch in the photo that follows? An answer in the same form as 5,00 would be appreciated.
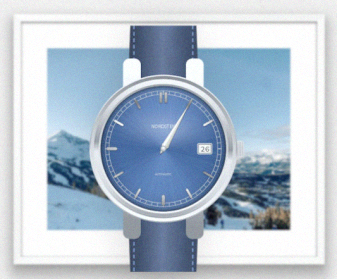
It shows 1,05
